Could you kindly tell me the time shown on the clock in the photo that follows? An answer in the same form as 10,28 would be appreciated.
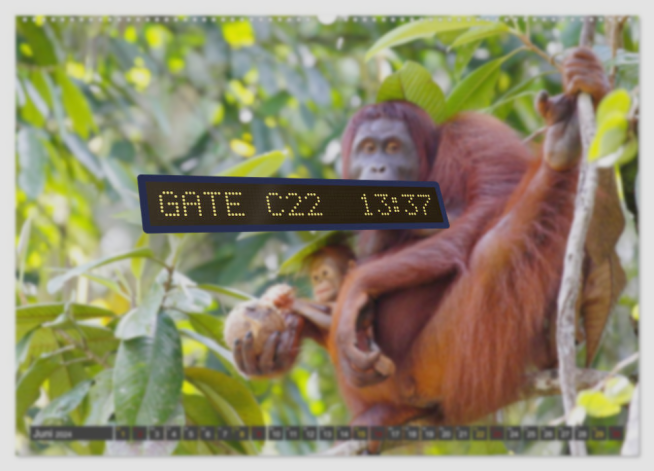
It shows 13,37
